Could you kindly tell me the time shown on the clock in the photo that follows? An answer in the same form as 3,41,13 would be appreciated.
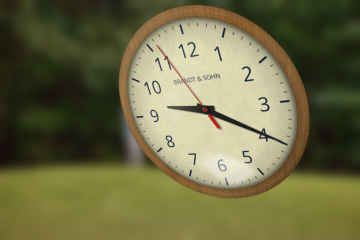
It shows 9,19,56
